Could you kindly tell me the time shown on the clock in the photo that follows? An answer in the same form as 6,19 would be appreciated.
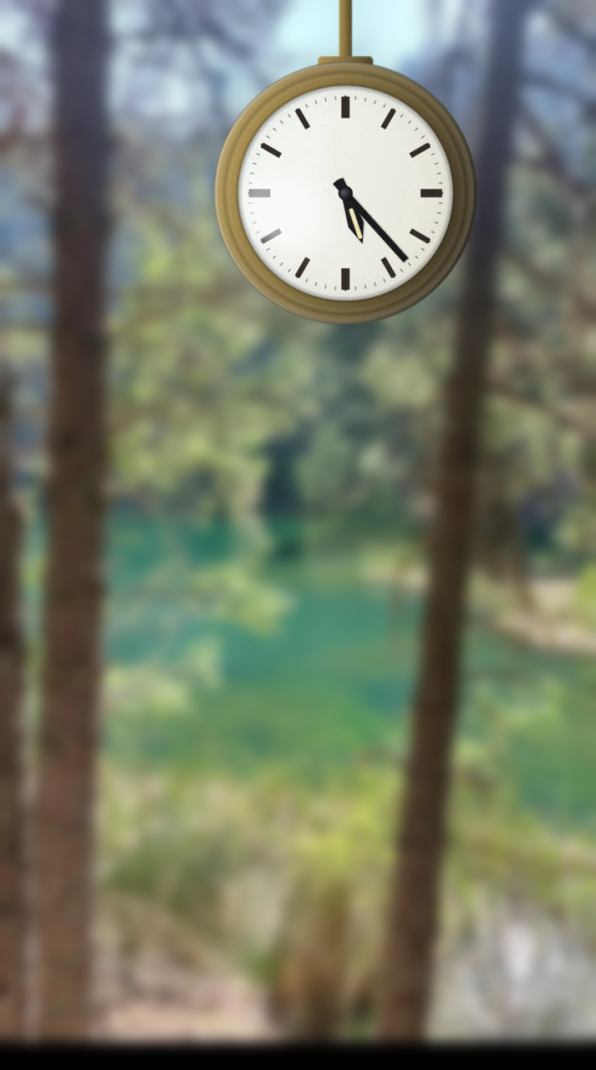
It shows 5,23
